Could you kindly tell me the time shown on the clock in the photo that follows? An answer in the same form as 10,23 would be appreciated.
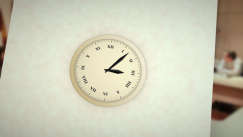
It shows 3,07
